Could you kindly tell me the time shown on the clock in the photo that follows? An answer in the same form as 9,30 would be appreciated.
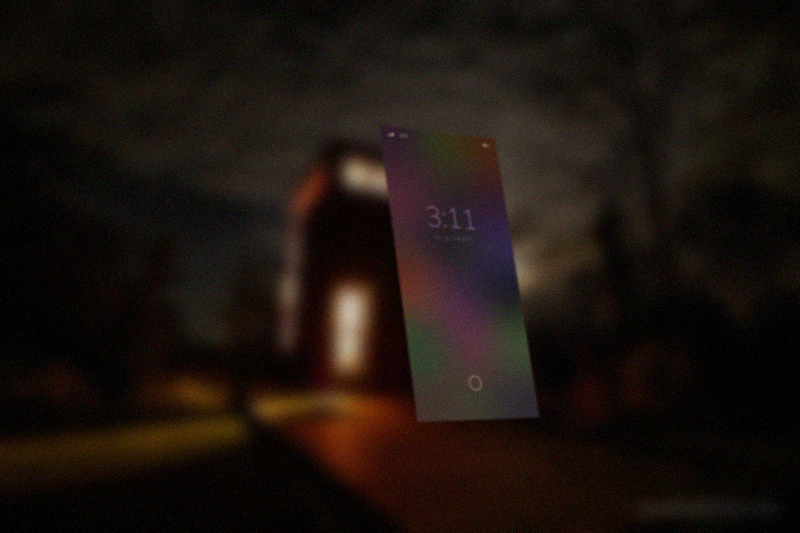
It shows 3,11
